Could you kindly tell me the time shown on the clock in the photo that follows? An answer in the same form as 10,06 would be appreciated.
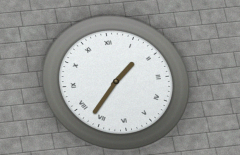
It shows 1,37
